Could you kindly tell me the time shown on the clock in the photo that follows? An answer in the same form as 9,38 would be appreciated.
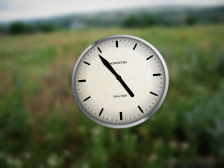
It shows 4,54
